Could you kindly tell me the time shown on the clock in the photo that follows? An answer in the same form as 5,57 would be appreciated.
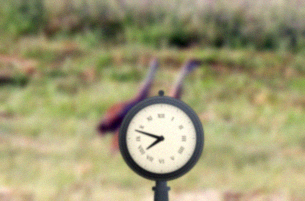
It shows 7,48
